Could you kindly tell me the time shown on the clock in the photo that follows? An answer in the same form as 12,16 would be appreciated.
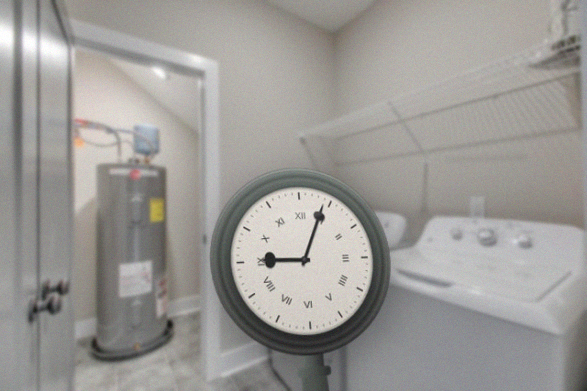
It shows 9,04
